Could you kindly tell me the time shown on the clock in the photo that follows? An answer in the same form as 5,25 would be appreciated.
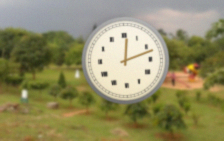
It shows 12,12
